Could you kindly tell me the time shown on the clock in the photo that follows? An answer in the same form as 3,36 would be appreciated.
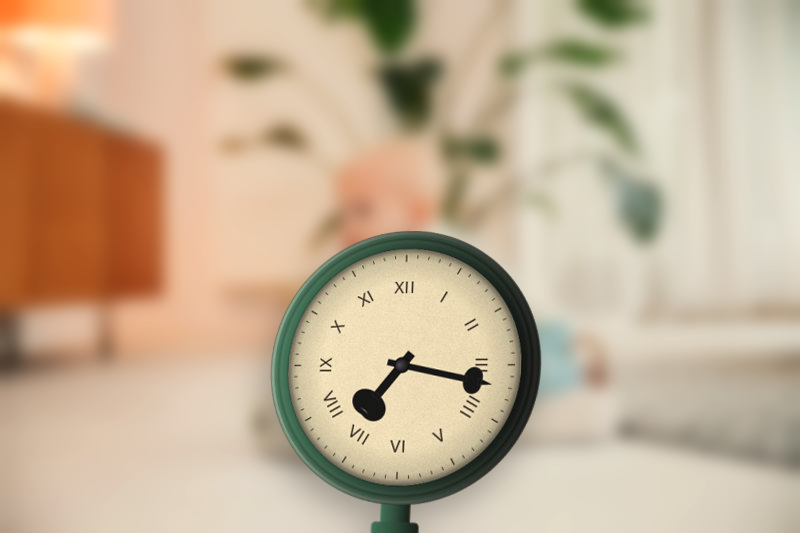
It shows 7,17
